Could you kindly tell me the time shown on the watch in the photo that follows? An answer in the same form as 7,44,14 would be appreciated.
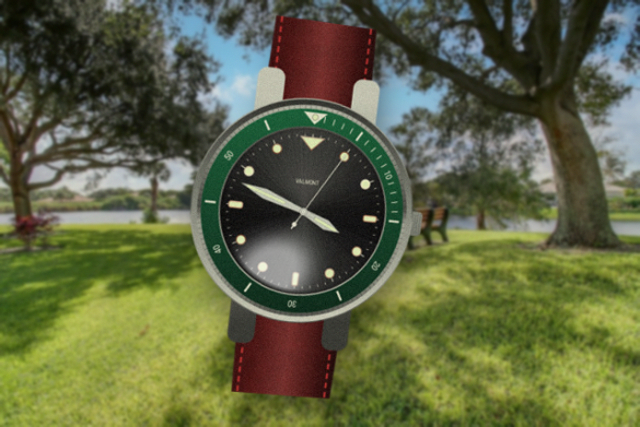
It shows 3,48,05
